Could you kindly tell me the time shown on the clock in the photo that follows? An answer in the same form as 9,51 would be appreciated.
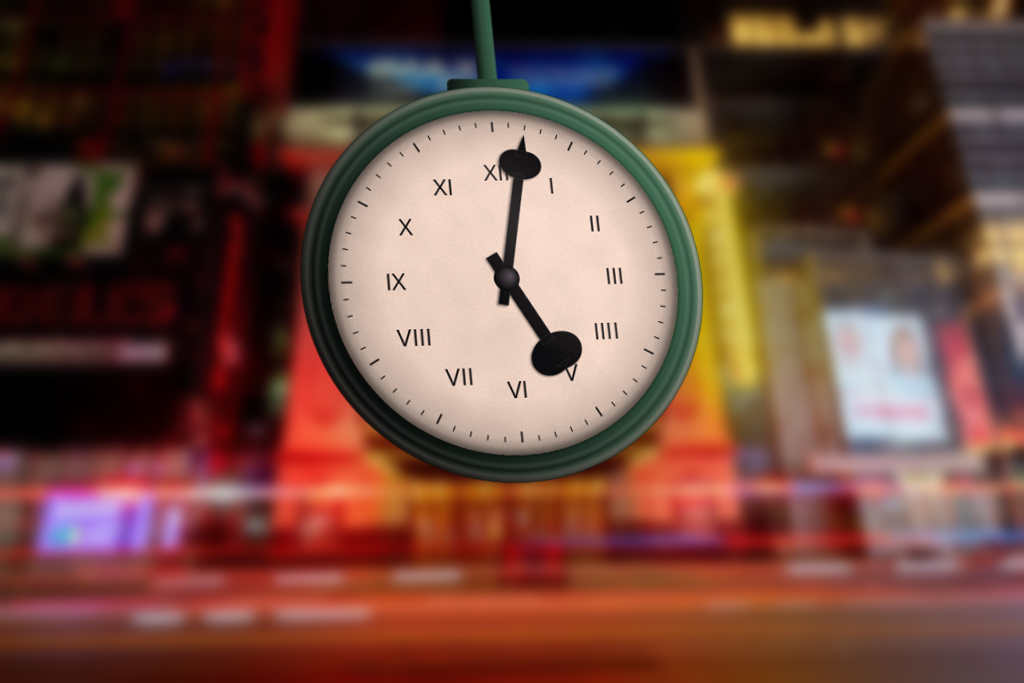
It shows 5,02
